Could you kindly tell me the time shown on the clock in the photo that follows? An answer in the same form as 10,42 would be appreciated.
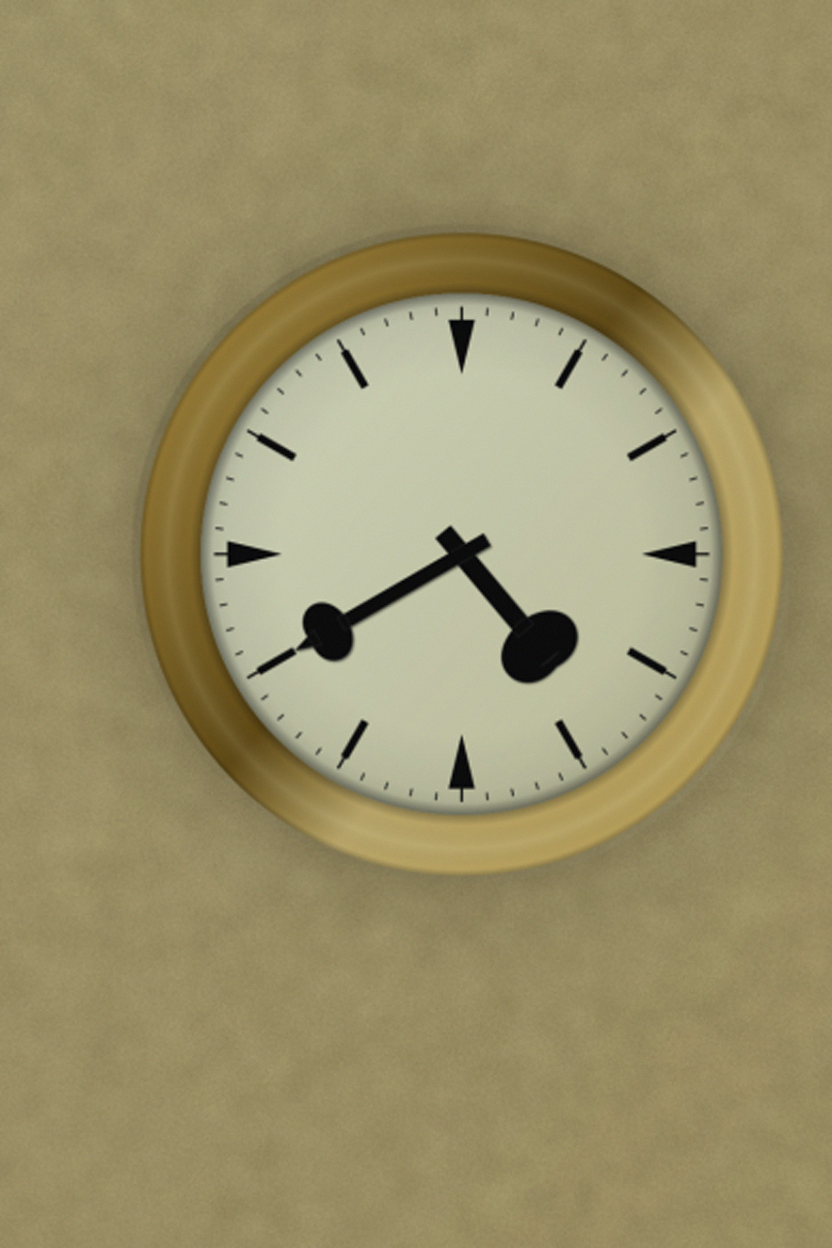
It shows 4,40
